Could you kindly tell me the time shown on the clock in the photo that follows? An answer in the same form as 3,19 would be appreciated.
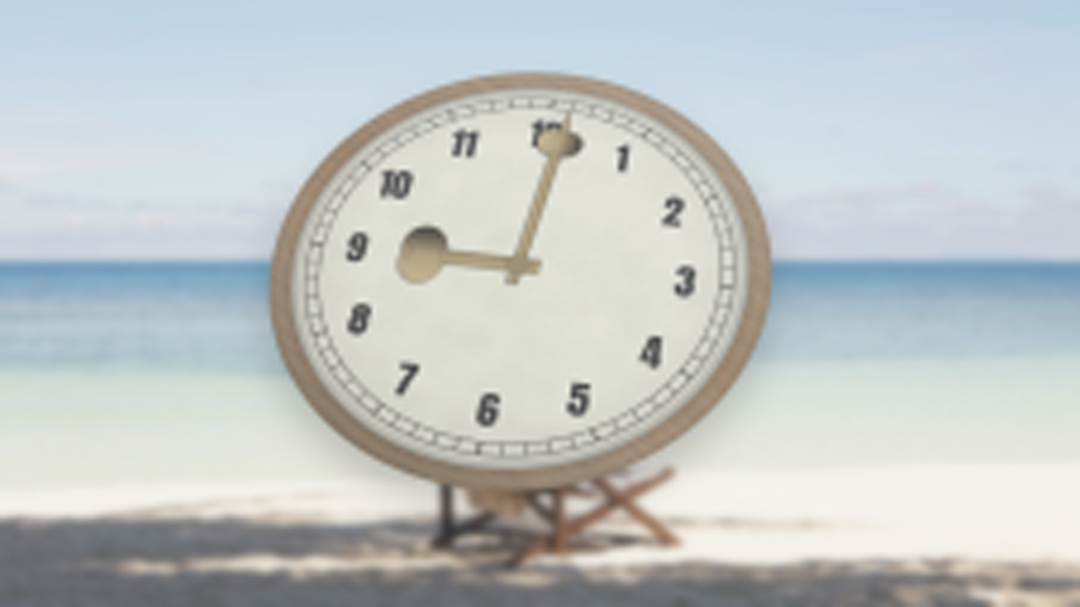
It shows 9,01
